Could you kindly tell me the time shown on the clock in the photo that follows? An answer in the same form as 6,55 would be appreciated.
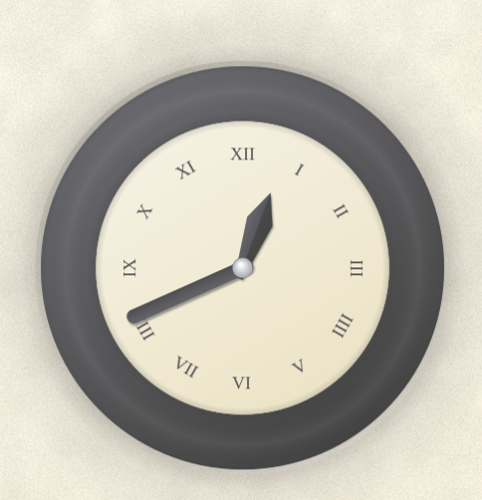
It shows 12,41
